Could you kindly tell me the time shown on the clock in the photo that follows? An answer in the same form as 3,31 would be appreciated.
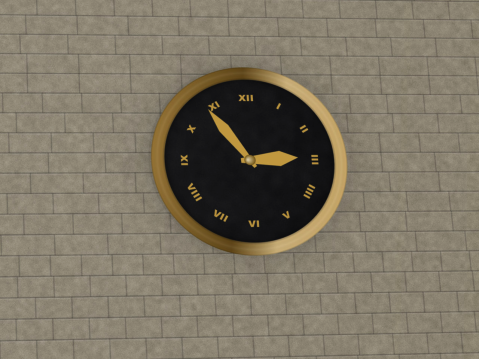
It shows 2,54
